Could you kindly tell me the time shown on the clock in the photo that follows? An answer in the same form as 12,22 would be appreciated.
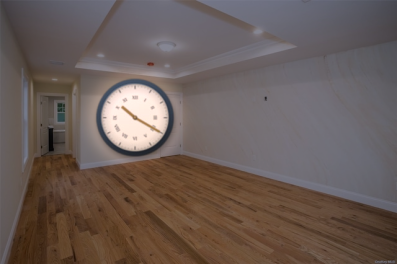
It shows 10,20
